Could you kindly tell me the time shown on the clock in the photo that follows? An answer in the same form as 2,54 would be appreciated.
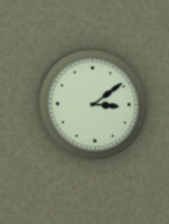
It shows 3,09
